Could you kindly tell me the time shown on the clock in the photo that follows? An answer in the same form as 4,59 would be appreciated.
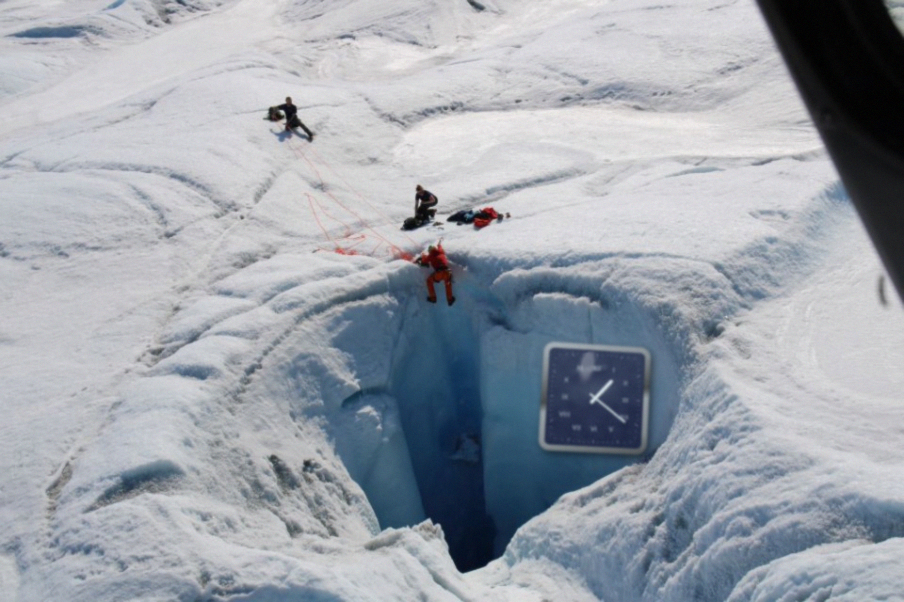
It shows 1,21
